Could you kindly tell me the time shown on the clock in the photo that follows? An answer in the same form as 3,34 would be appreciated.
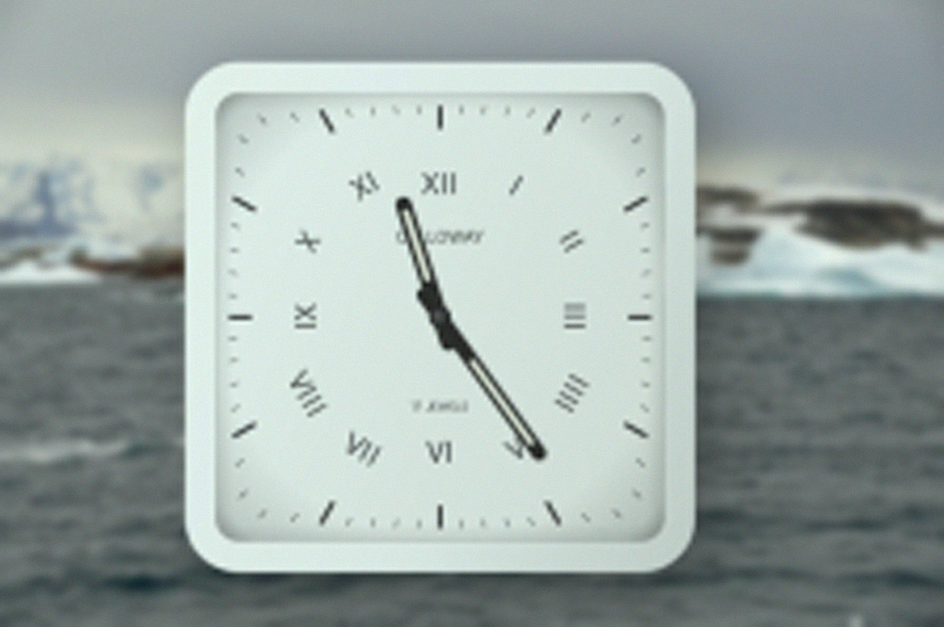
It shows 11,24
